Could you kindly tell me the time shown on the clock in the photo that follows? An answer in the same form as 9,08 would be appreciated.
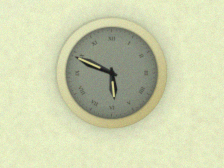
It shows 5,49
